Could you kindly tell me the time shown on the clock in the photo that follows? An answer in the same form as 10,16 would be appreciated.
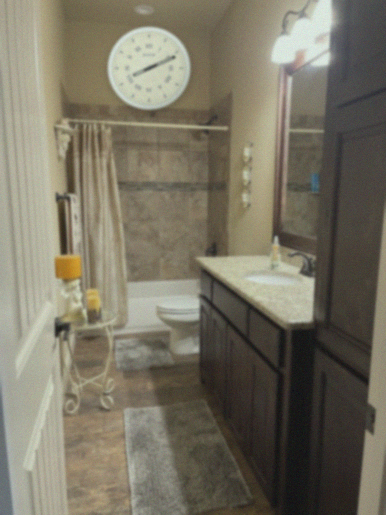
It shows 8,11
